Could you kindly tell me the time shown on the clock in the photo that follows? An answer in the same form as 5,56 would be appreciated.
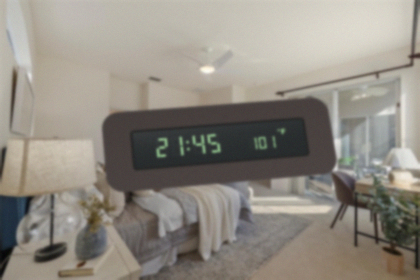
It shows 21,45
